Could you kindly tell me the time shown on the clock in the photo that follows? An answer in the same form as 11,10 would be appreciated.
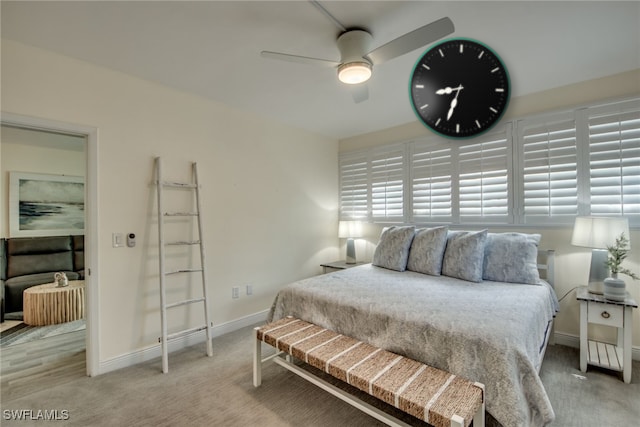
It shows 8,33
